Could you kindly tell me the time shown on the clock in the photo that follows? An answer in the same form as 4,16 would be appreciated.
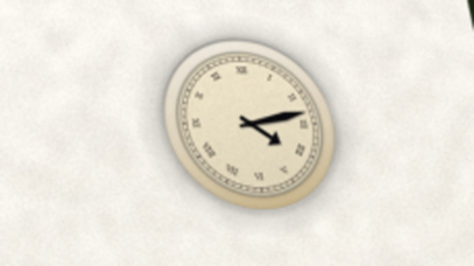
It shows 4,13
